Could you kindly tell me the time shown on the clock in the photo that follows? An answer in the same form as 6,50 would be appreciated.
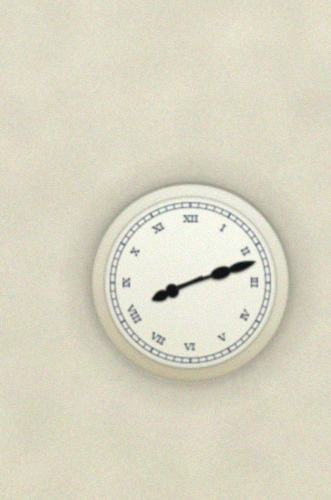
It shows 8,12
